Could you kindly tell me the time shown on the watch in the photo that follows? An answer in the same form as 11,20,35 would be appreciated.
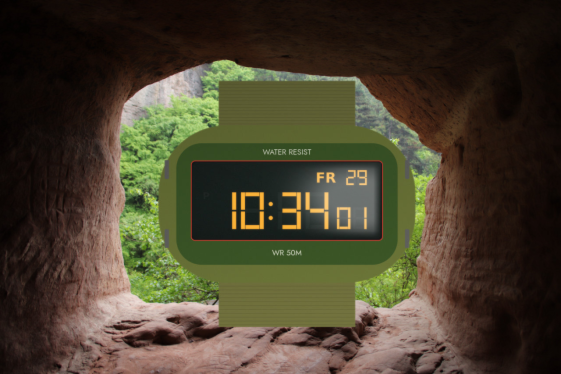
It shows 10,34,01
